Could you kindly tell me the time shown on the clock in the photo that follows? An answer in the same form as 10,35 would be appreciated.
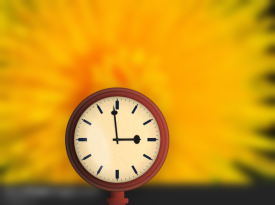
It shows 2,59
